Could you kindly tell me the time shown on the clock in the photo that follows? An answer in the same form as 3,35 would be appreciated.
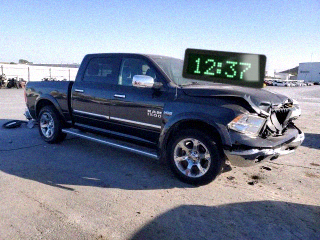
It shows 12,37
